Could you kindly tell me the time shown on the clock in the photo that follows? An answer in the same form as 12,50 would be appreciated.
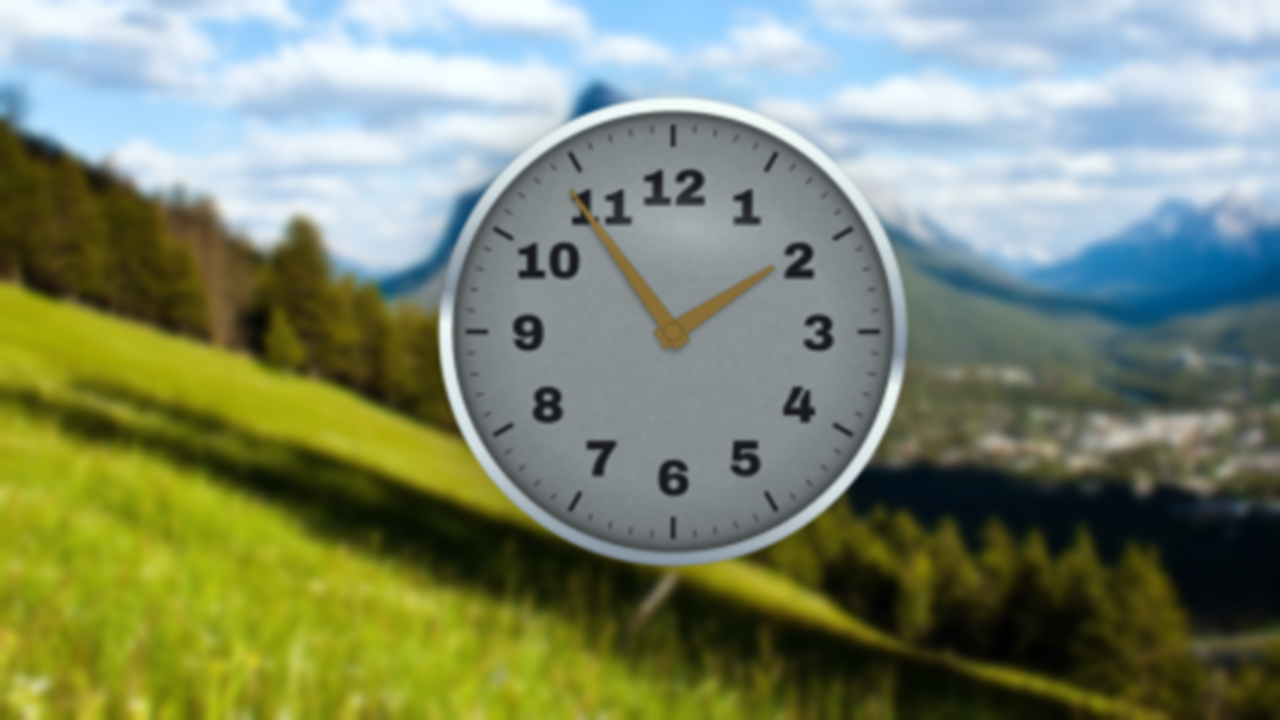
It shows 1,54
